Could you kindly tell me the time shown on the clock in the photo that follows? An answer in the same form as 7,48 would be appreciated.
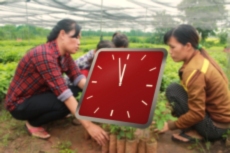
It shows 11,57
